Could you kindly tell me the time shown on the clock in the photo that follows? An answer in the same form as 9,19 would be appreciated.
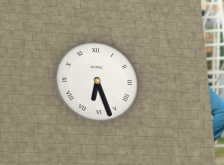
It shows 6,27
